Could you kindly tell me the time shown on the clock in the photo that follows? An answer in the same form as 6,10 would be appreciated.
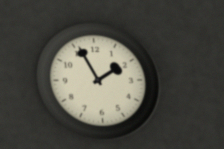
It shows 1,56
